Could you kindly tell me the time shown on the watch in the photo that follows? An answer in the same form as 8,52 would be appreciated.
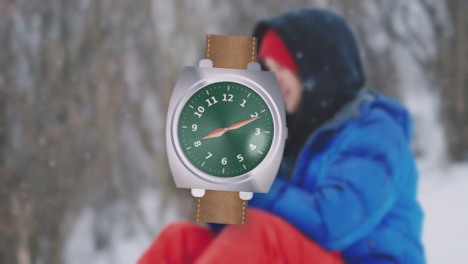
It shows 8,11
